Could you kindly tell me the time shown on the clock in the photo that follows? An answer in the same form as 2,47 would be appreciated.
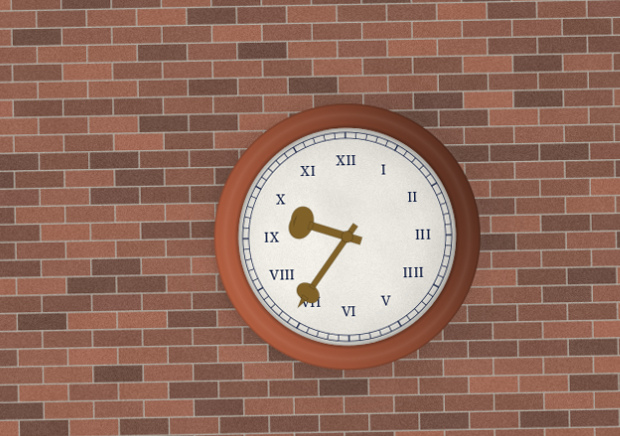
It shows 9,36
